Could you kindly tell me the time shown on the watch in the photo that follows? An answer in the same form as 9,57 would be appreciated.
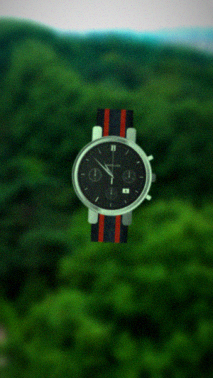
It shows 10,52
